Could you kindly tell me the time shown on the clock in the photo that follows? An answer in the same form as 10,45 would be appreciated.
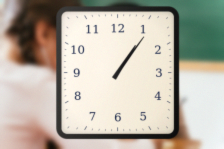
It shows 1,06
